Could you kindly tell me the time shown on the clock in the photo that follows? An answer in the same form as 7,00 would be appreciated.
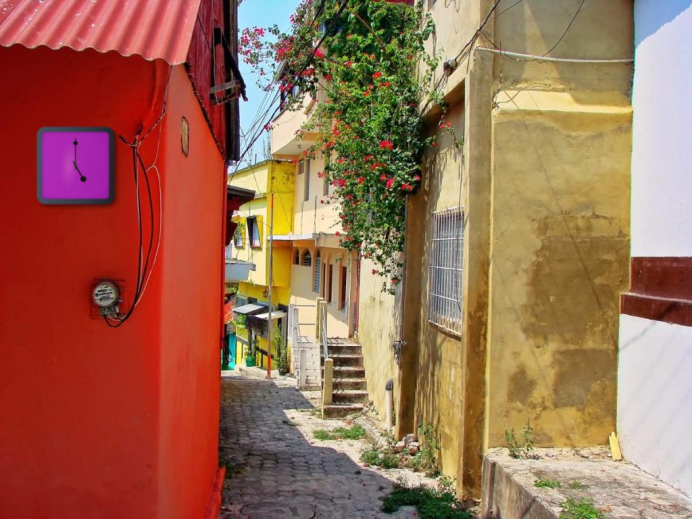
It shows 5,00
